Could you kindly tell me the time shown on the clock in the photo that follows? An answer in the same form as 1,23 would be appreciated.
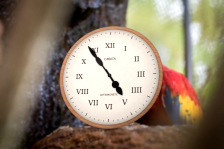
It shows 4,54
